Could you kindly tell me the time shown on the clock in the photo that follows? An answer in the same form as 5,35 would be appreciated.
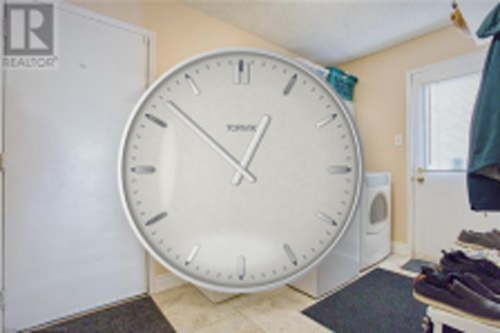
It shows 12,52
